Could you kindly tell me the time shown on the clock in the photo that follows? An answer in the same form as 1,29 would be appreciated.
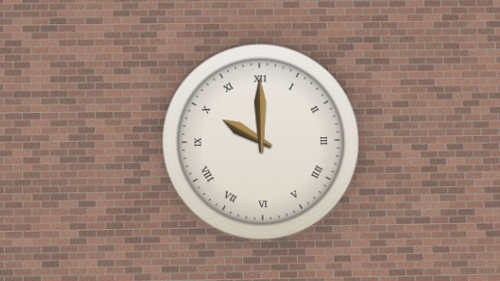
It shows 10,00
